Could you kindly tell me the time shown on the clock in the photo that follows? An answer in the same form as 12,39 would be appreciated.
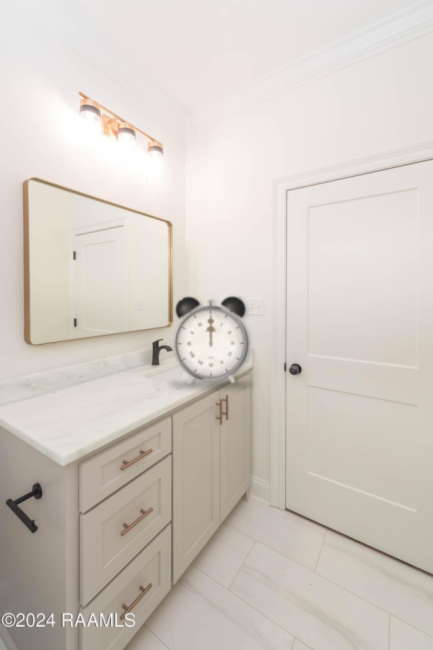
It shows 12,00
